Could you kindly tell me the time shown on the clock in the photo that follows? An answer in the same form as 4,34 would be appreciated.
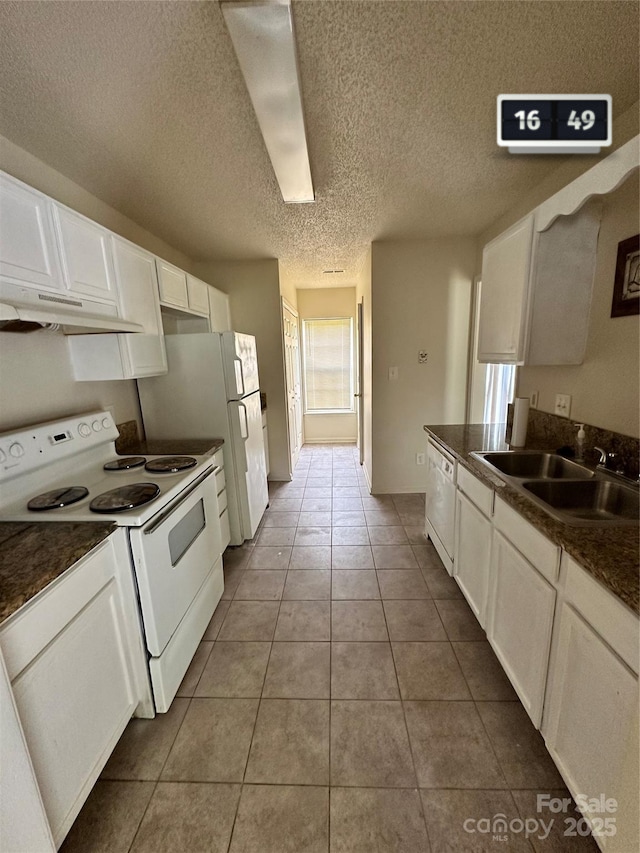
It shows 16,49
